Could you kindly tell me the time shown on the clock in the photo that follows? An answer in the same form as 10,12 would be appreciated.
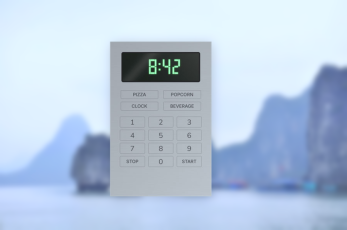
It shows 8,42
